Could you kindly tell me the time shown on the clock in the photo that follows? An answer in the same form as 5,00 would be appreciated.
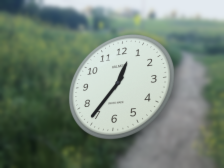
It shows 12,36
